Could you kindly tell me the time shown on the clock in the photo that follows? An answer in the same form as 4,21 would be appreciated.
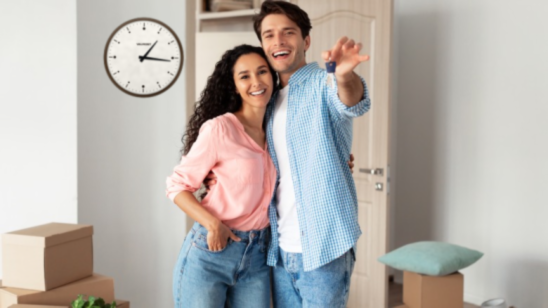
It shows 1,16
